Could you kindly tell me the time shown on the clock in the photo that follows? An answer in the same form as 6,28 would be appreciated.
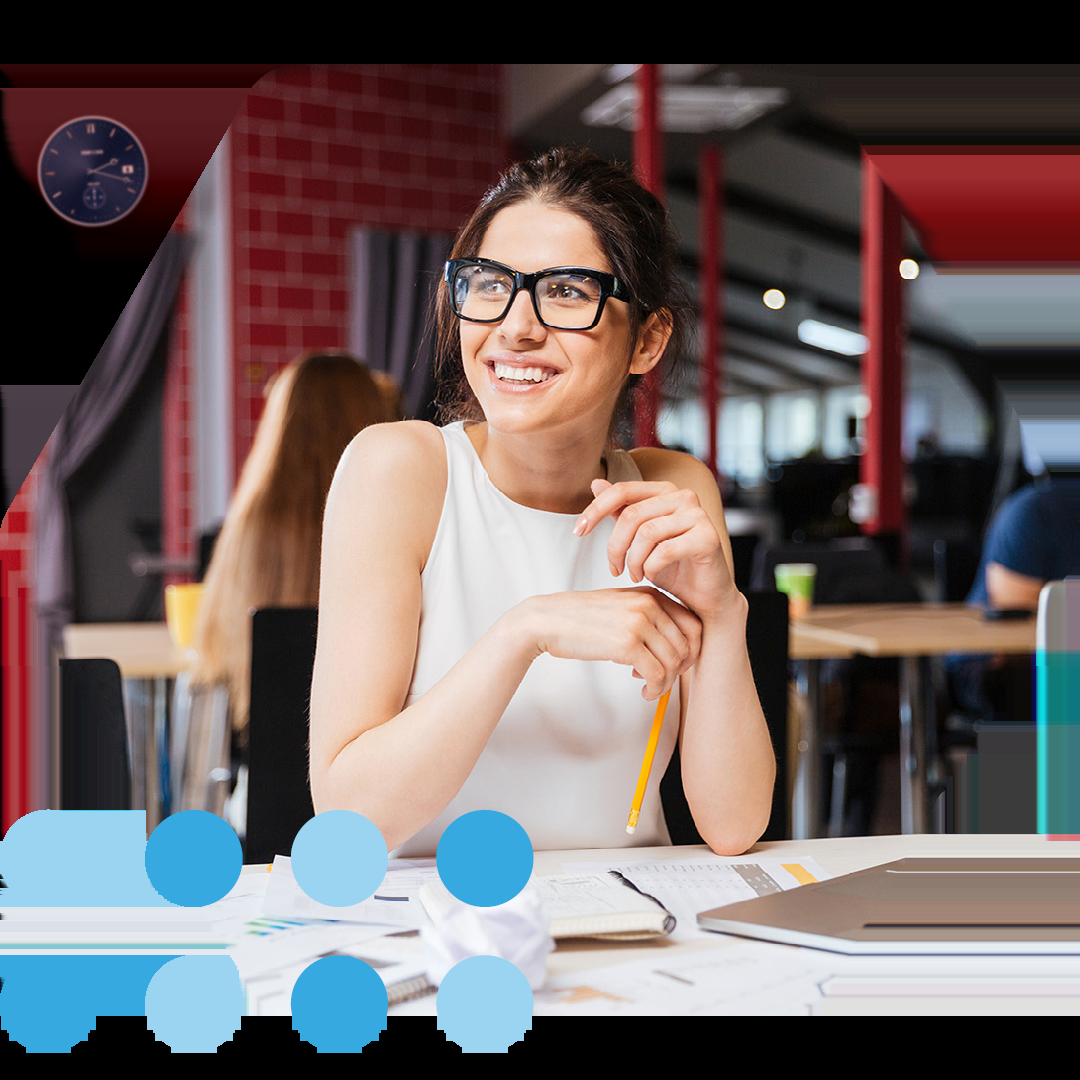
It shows 2,18
